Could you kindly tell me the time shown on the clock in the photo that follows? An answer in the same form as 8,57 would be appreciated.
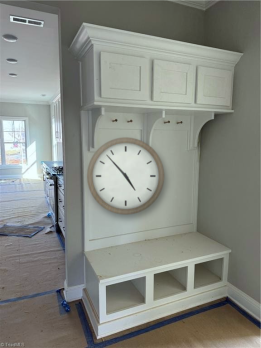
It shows 4,53
